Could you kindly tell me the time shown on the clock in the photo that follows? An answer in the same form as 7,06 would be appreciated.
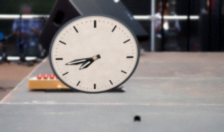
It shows 7,43
